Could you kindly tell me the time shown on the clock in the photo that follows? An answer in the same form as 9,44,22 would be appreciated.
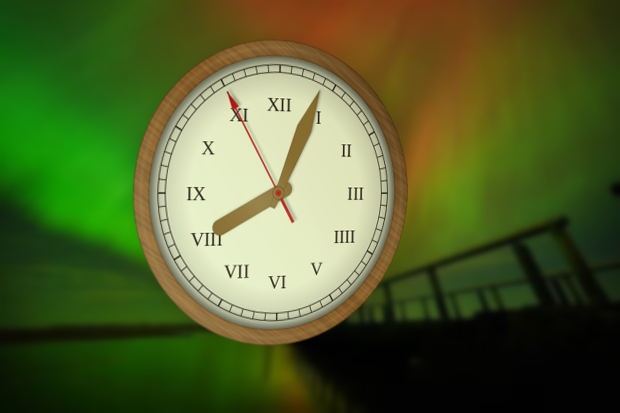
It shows 8,03,55
